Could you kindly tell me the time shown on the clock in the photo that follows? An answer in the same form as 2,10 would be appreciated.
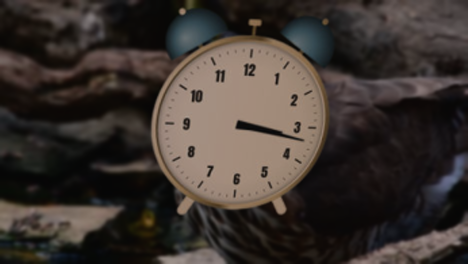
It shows 3,17
